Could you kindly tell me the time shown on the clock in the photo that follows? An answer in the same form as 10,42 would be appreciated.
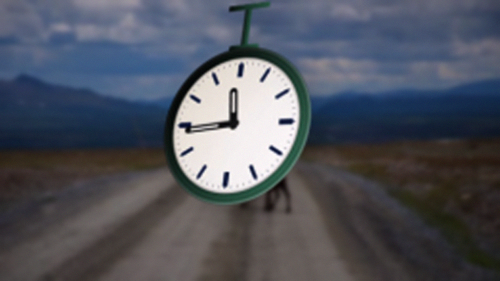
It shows 11,44
